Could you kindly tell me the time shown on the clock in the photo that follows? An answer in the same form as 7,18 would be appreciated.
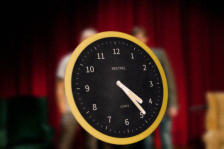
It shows 4,24
